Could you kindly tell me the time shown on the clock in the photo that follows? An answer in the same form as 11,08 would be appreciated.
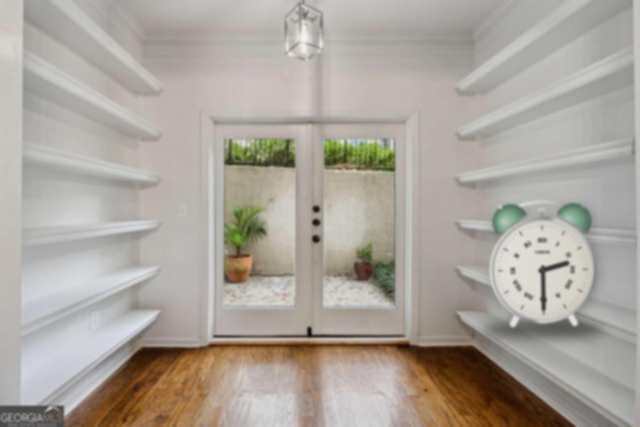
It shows 2,30
